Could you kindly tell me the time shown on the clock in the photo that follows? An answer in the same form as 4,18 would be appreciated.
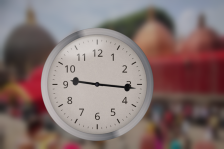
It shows 9,16
